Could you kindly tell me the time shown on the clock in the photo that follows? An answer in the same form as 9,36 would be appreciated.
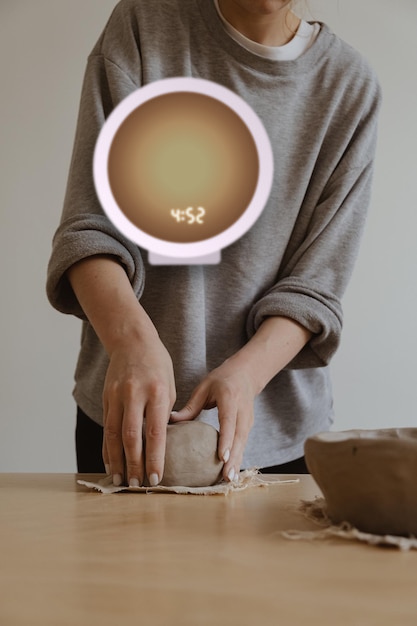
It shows 4,52
